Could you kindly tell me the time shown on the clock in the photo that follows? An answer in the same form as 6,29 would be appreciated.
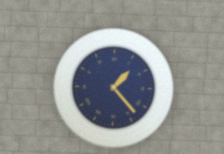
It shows 1,23
